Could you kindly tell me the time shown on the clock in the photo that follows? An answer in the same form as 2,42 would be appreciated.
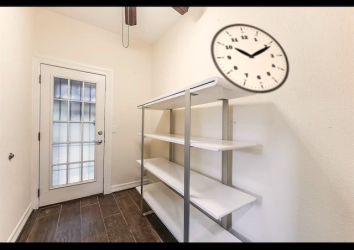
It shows 10,11
